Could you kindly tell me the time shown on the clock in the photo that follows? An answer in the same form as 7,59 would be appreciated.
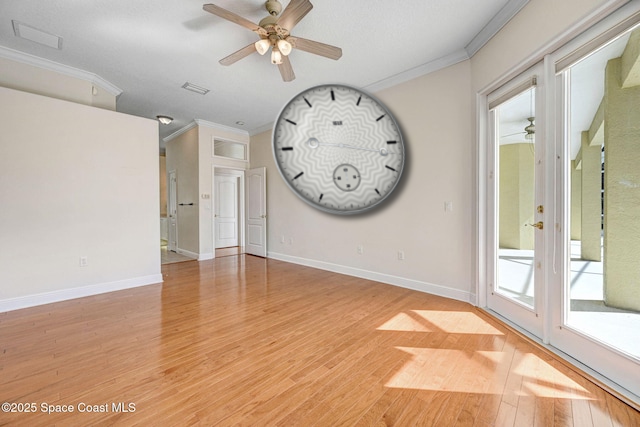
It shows 9,17
